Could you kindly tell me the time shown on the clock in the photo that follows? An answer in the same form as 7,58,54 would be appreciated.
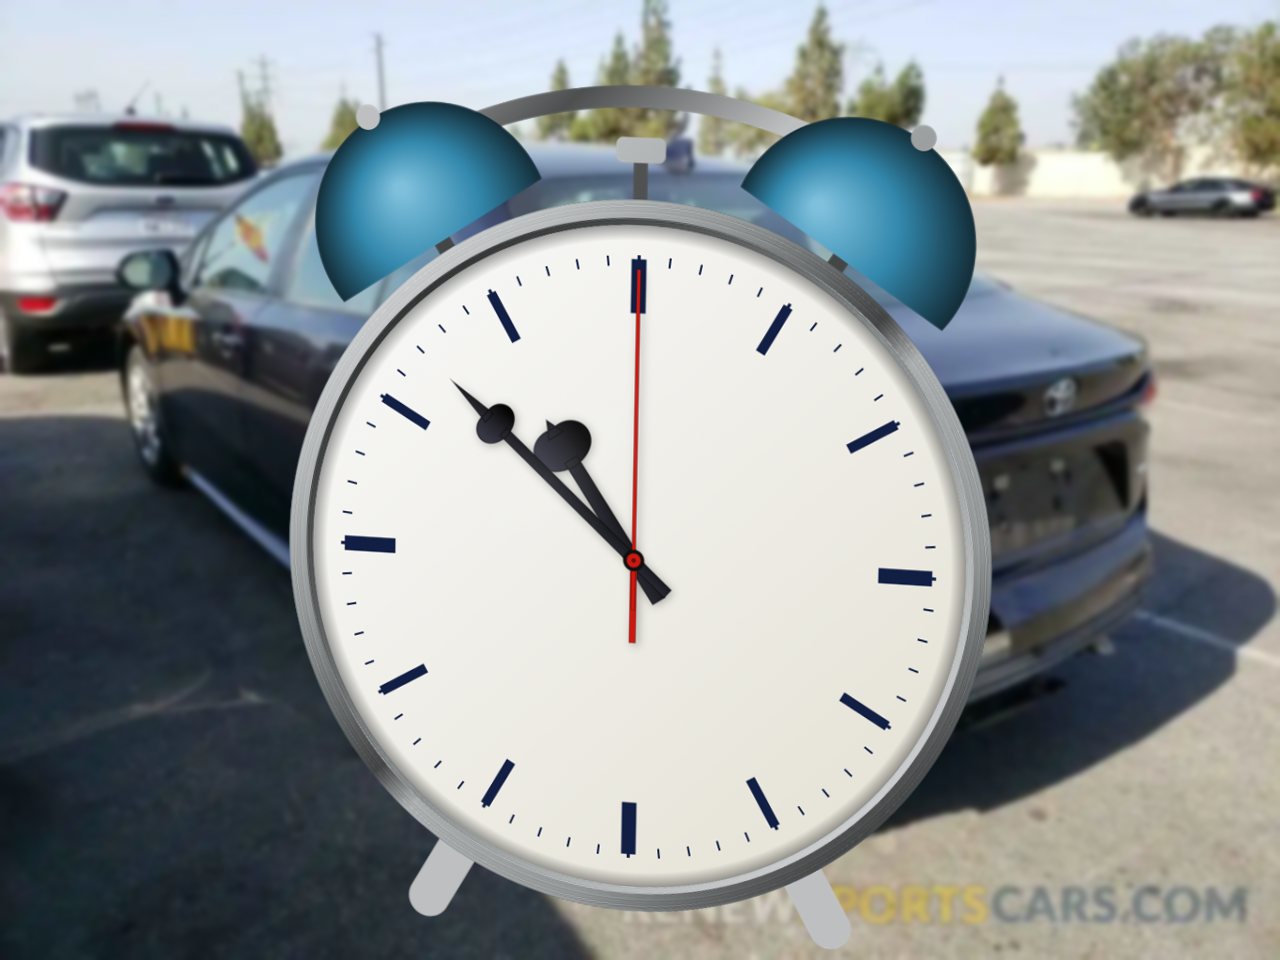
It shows 10,52,00
